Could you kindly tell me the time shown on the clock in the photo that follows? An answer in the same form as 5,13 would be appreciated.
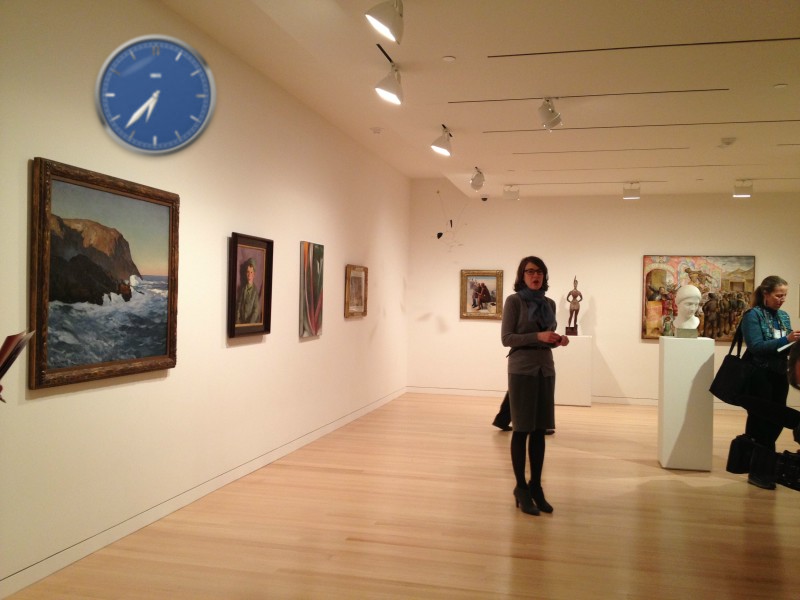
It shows 6,37
